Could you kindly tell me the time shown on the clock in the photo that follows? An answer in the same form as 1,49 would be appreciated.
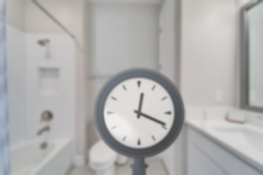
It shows 12,19
